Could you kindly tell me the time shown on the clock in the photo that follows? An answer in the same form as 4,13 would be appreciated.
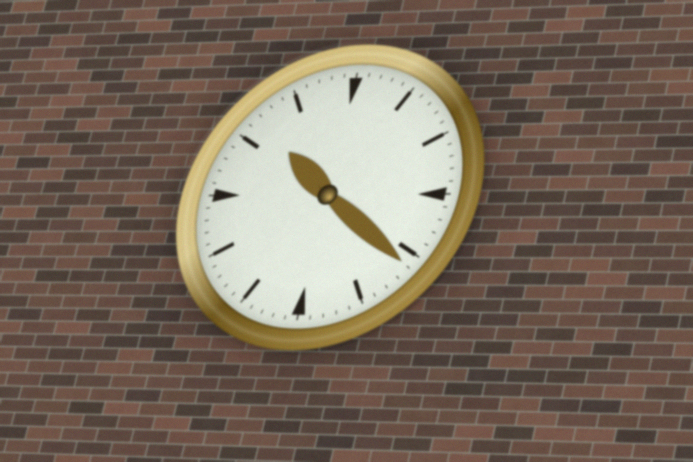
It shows 10,21
